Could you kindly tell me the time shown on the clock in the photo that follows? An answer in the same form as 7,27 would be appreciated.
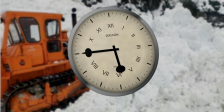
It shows 5,45
